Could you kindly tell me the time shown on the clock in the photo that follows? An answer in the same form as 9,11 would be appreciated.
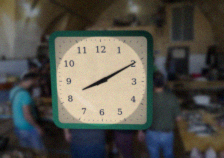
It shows 8,10
